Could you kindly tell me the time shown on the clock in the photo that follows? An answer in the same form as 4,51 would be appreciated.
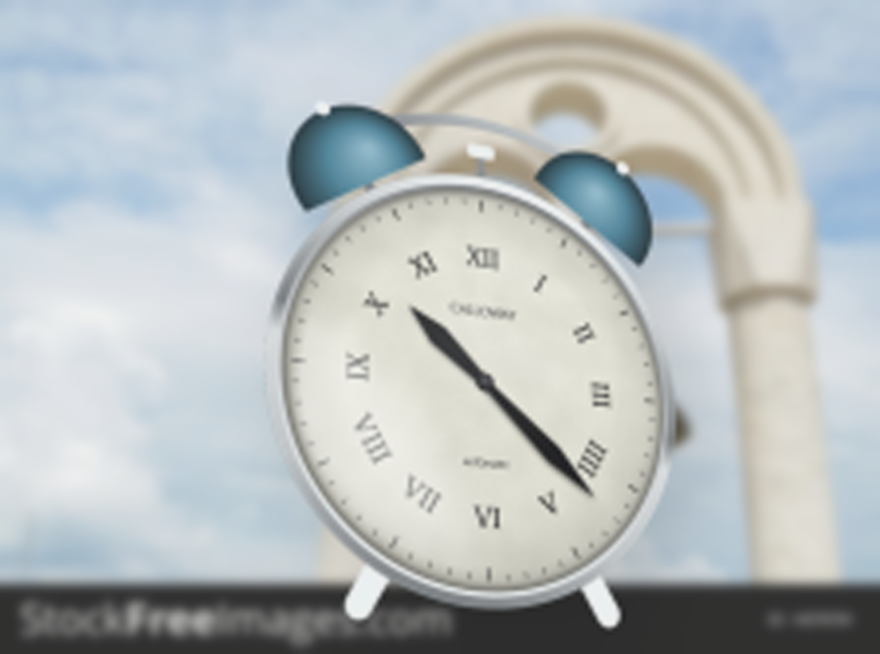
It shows 10,22
